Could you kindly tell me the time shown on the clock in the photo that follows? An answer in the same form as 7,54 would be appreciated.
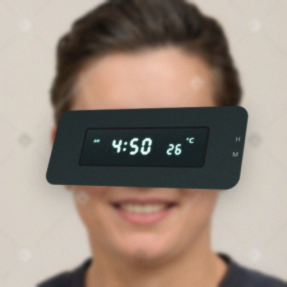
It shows 4,50
